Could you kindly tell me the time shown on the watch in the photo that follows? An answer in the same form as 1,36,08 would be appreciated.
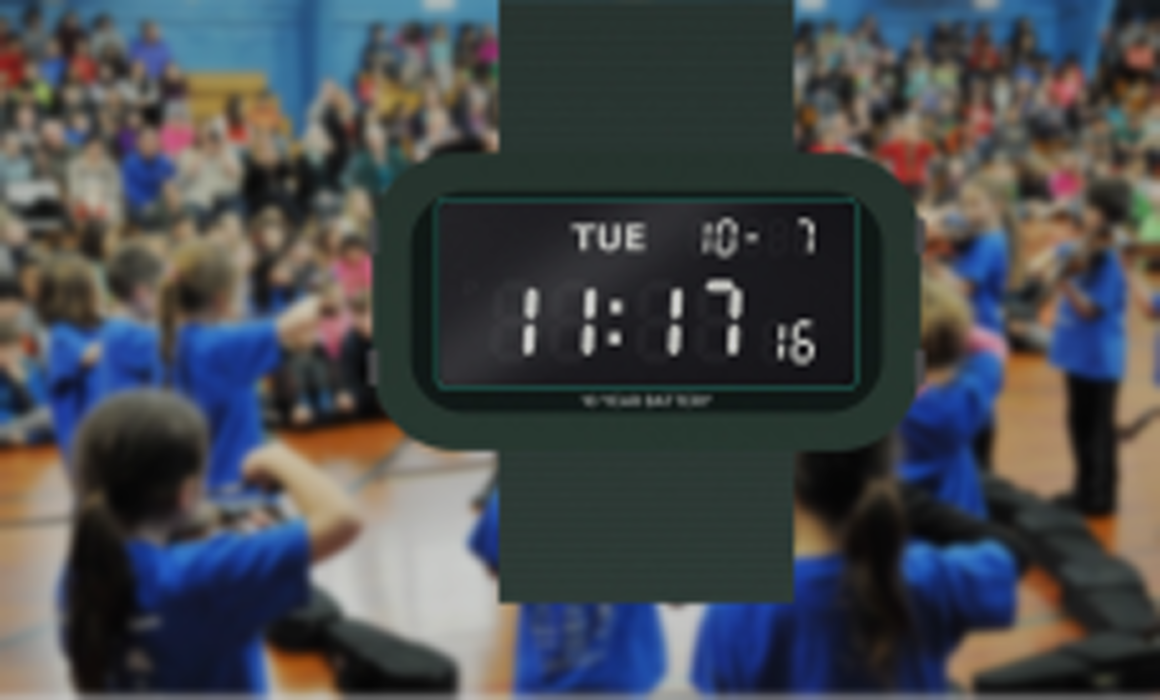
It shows 11,17,16
